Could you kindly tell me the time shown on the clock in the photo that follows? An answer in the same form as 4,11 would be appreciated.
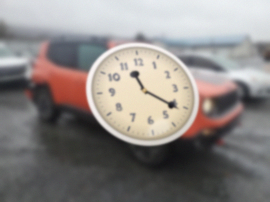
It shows 11,21
